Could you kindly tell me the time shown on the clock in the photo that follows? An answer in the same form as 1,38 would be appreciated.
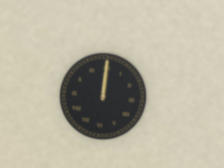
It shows 12,00
